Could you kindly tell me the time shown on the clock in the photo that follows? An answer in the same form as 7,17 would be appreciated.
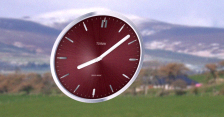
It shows 8,08
